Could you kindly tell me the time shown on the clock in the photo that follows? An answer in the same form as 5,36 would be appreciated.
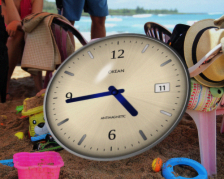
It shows 4,44
